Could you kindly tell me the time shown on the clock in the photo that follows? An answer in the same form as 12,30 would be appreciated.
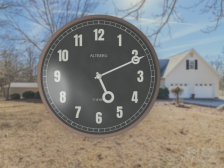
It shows 5,11
